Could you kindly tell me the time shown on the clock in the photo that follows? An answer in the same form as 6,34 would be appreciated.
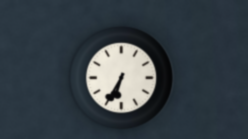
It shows 6,35
